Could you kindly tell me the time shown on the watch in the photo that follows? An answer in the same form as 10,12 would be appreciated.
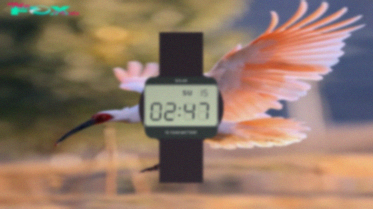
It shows 2,47
